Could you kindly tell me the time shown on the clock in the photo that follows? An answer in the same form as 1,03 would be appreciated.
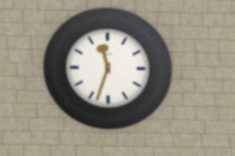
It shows 11,33
